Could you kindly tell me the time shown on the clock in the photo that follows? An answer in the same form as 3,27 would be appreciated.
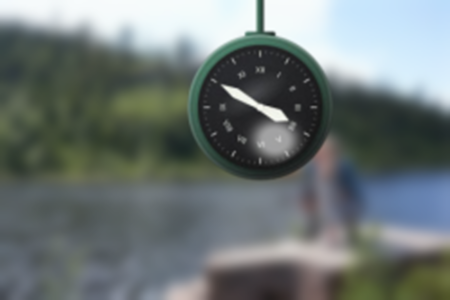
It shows 3,50
